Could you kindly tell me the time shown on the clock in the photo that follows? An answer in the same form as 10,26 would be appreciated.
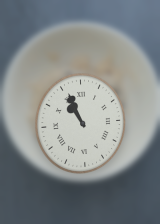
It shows 10,56
